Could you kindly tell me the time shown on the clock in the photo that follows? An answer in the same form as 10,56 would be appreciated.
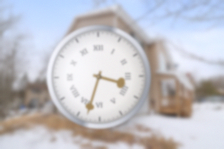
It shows 3,33
